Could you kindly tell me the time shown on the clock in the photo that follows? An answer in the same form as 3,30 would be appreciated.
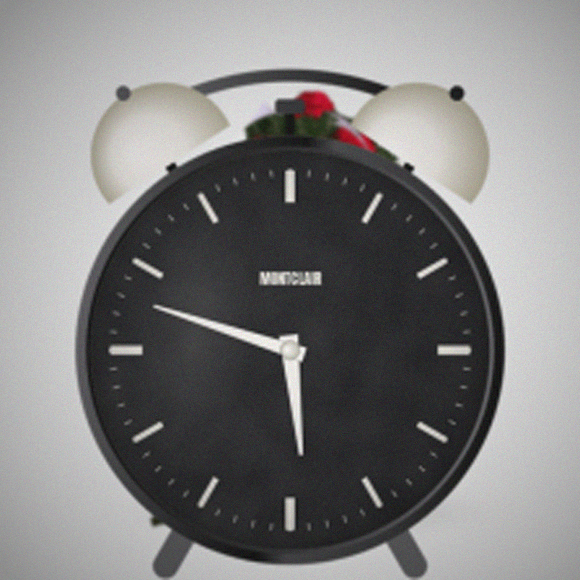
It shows 5,48
